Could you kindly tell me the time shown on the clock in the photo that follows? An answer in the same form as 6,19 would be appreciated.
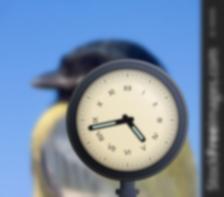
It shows 4,43
